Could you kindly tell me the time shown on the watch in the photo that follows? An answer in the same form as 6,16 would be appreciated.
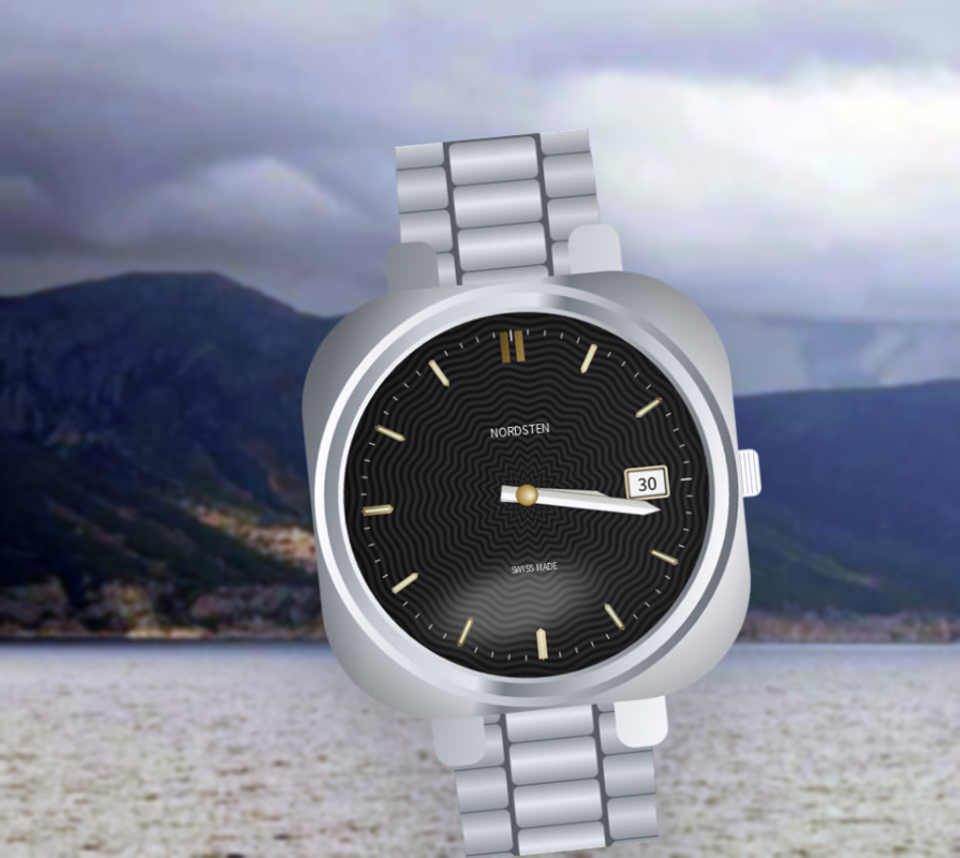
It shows 3,17
